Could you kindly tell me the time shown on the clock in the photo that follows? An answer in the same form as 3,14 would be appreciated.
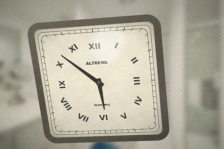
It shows 5,52
